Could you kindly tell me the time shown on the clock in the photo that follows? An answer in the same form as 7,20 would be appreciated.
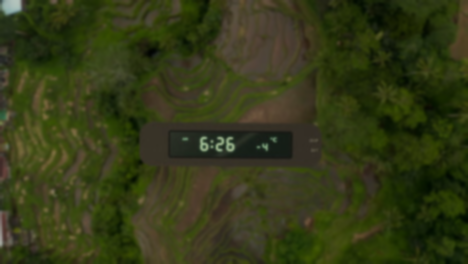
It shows 6,26
